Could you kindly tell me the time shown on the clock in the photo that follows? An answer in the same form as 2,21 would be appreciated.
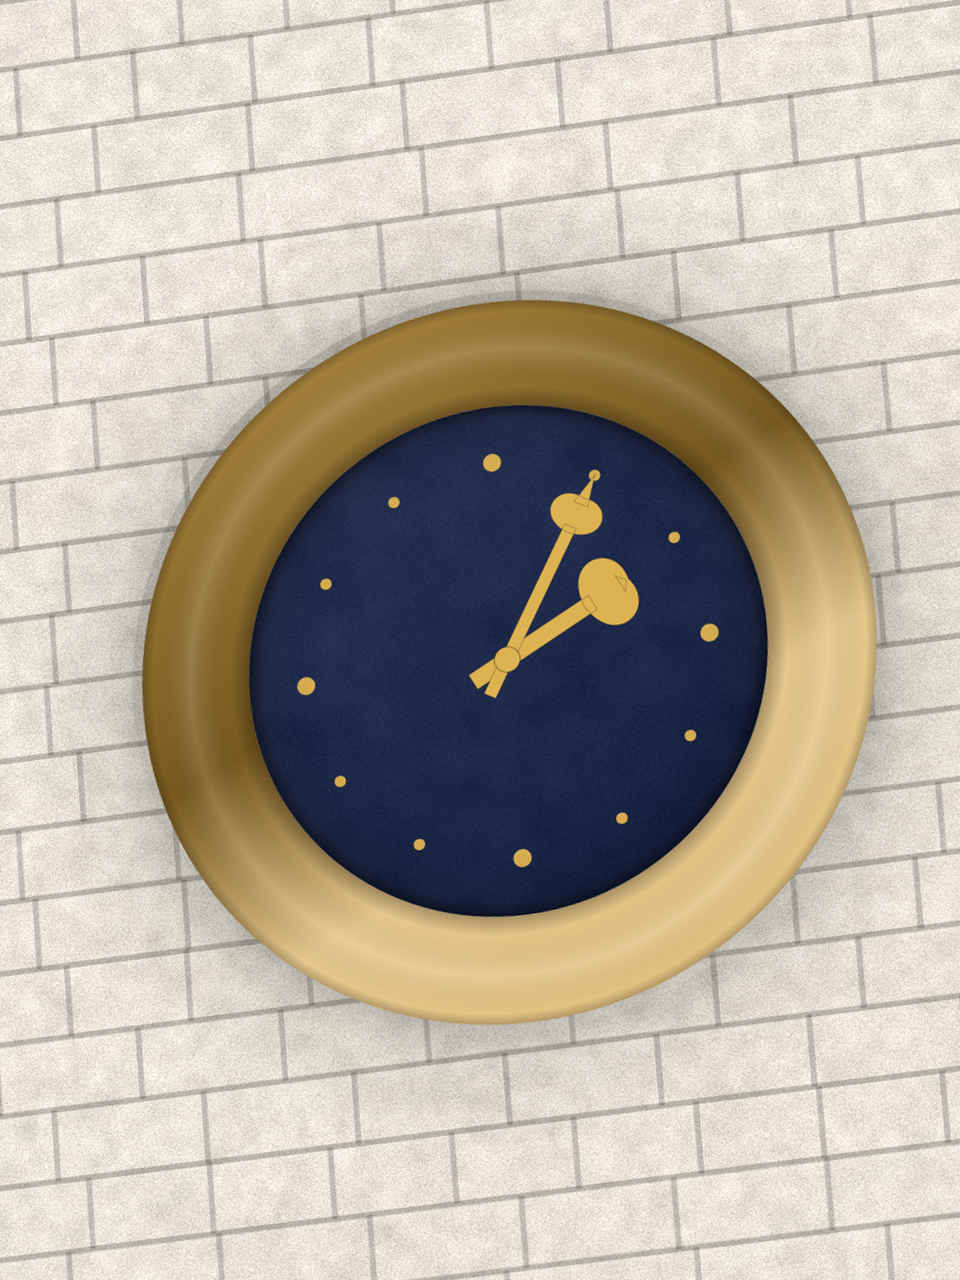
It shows 2,05
